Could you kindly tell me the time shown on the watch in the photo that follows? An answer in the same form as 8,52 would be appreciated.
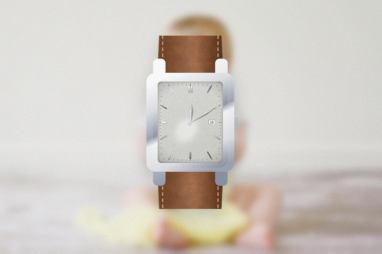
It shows 12,10
